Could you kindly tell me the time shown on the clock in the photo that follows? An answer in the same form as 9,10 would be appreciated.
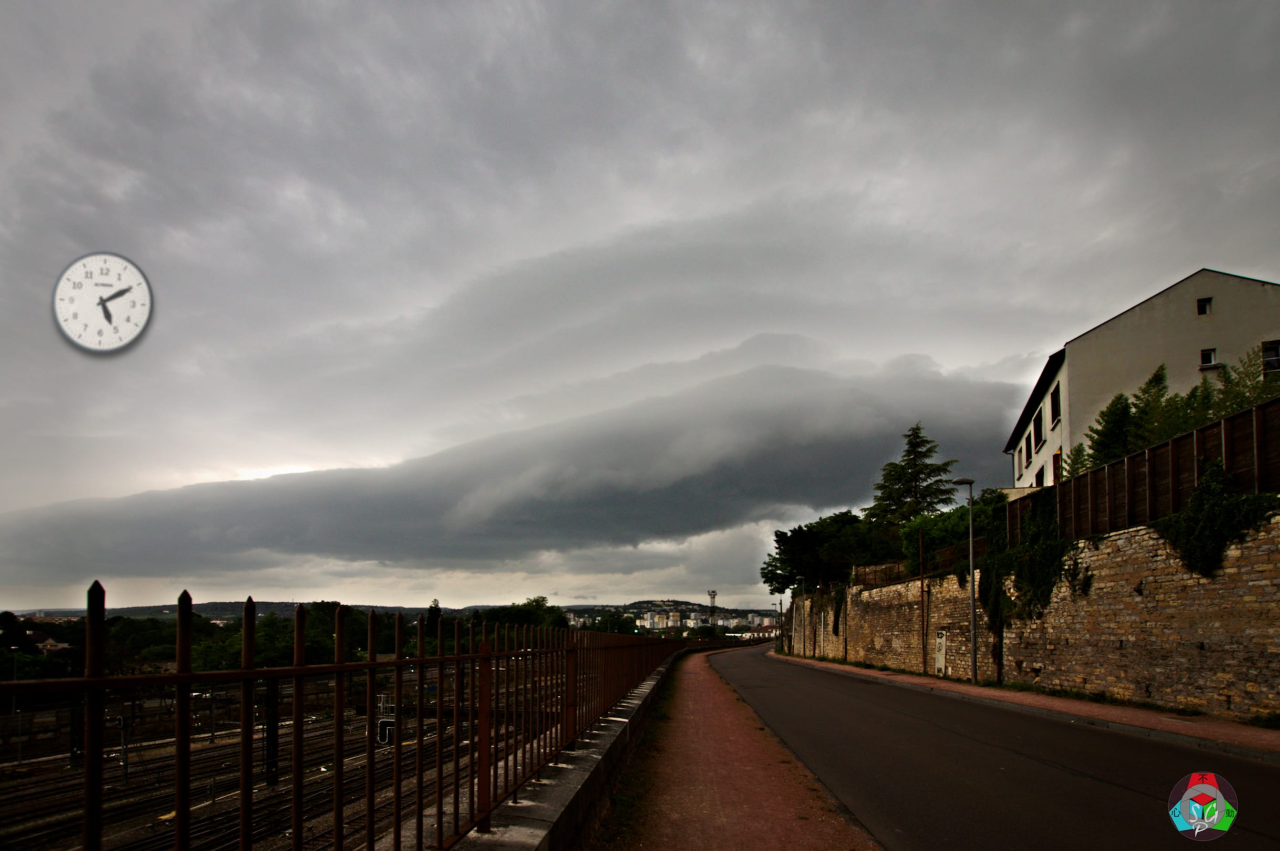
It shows 5,10
